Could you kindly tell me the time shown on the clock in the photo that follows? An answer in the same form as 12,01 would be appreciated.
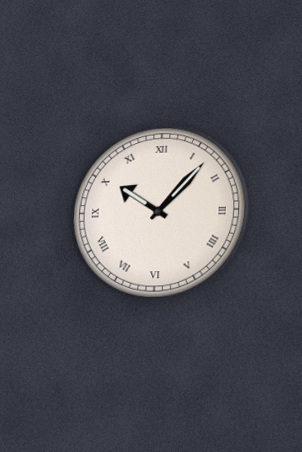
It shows 10,07
